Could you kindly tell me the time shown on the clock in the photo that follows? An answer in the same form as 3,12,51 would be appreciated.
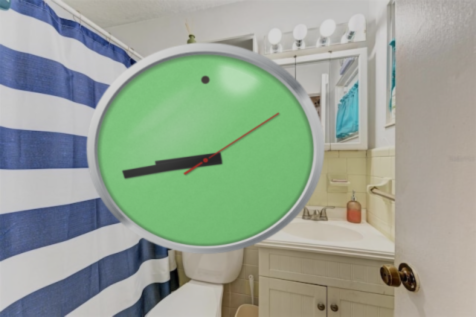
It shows 8,43,09
